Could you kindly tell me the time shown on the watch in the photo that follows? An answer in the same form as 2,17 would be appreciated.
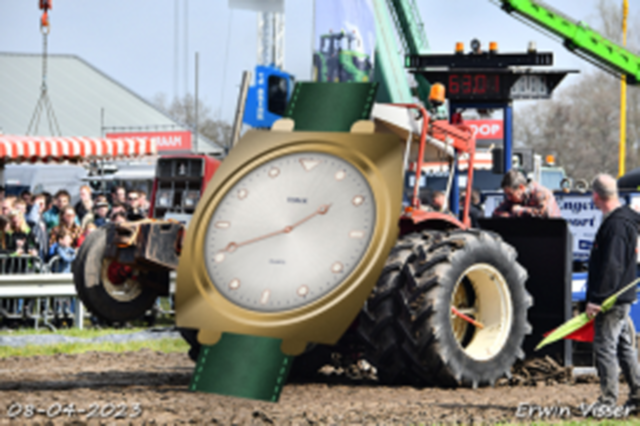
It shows 1,41
